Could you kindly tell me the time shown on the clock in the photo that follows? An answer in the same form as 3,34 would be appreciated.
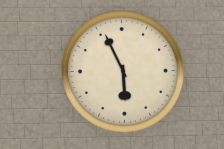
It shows 5,56
